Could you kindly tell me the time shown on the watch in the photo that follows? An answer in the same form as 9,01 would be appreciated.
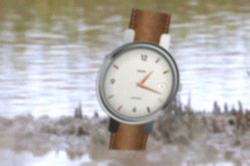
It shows 1,18
